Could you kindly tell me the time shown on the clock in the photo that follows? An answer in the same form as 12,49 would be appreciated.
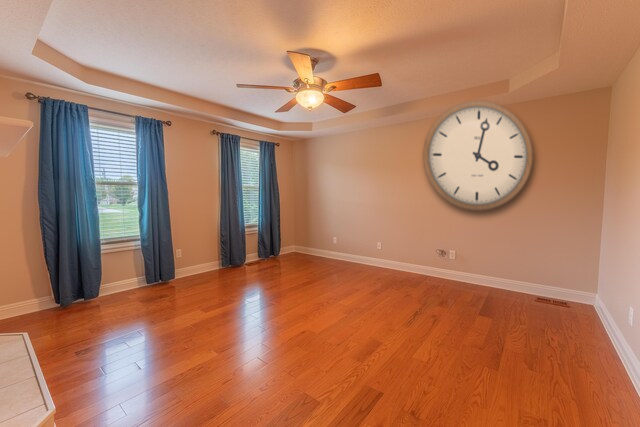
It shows 4,02
